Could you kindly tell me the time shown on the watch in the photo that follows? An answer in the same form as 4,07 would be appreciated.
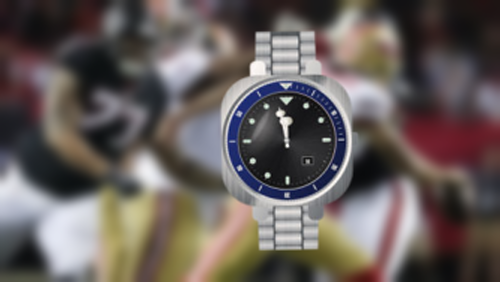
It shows 11,58
